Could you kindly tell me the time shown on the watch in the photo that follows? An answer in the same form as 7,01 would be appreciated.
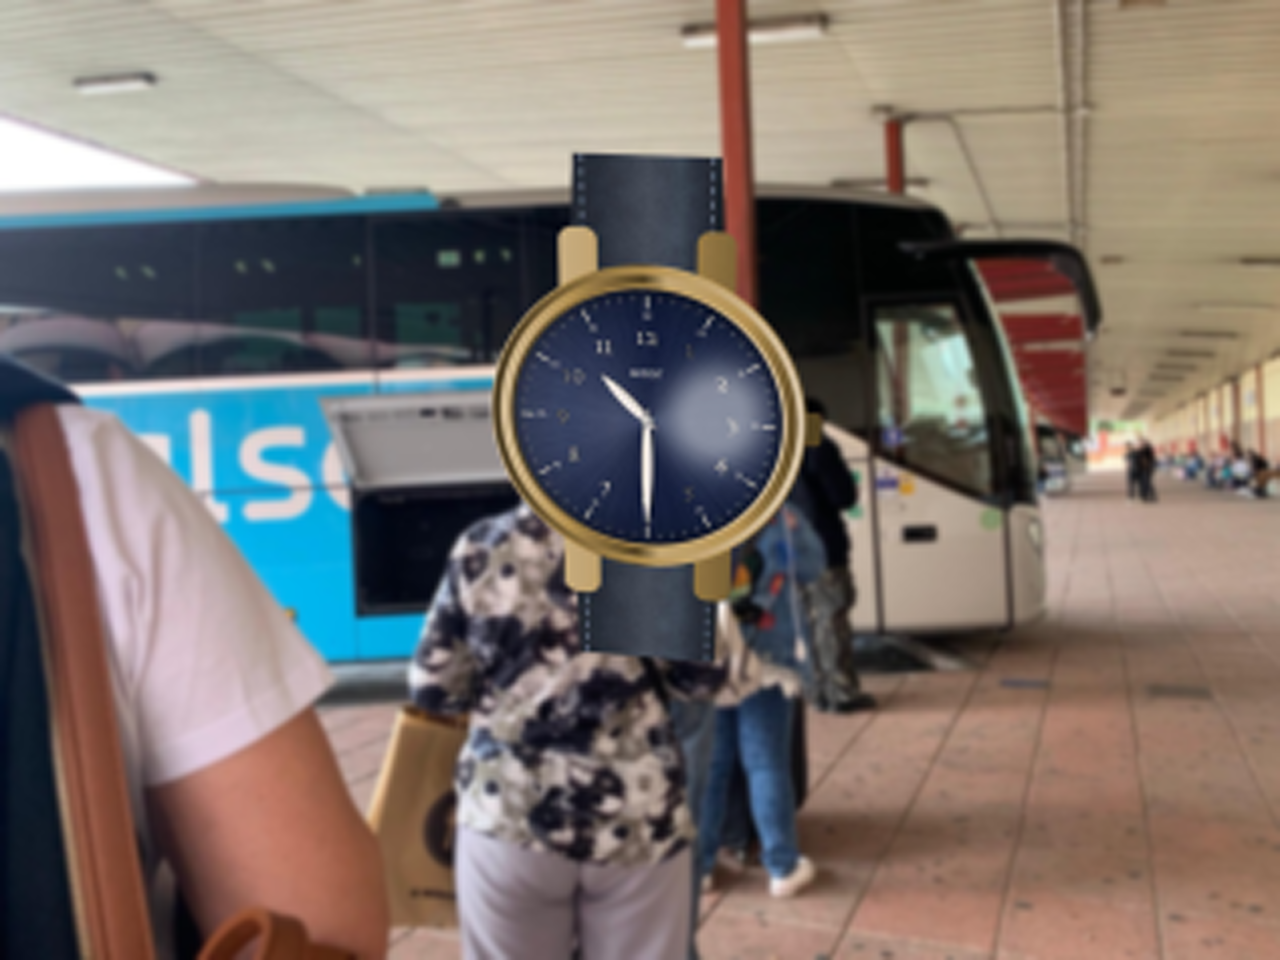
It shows 10,30
